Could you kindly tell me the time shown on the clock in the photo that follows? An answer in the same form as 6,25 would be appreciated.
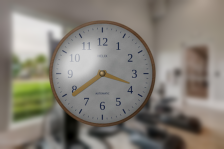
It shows 3,39
